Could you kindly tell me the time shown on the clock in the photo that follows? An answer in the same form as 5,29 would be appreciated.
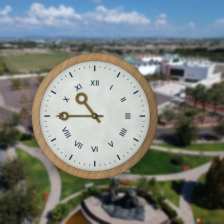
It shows 10,45
